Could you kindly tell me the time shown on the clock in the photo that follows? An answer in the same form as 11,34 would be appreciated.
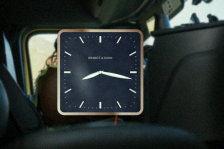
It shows 8,17
